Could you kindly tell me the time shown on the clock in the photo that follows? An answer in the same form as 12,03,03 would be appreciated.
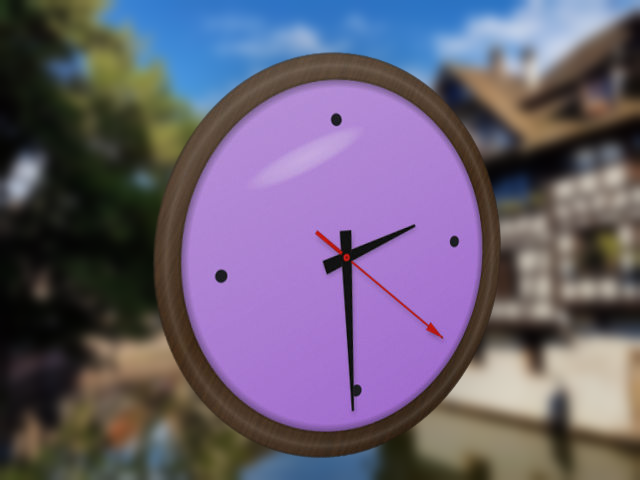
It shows 2,30,22
